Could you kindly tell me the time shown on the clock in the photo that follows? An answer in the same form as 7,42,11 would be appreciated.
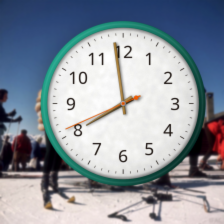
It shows 7,58,41
